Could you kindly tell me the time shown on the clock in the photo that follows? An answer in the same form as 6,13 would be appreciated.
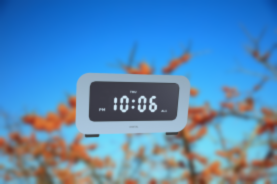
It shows 10,06
